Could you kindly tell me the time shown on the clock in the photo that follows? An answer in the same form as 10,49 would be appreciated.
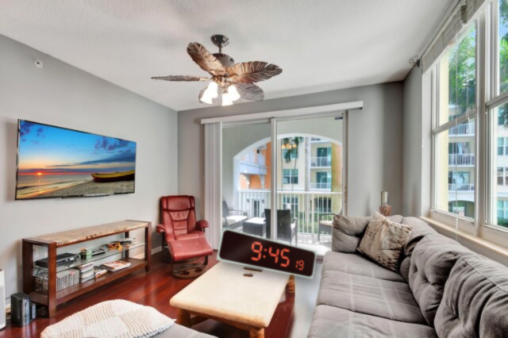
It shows 9,45
